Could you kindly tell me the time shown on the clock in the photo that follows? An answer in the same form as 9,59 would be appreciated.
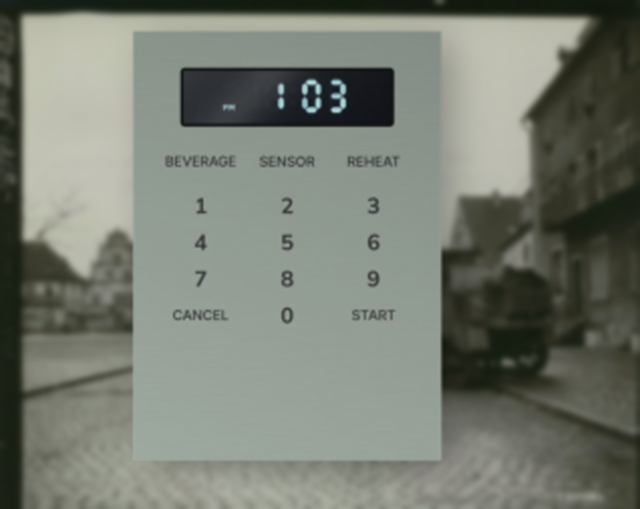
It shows 1,03
